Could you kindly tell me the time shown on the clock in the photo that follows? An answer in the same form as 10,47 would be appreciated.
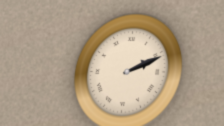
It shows 2,11
